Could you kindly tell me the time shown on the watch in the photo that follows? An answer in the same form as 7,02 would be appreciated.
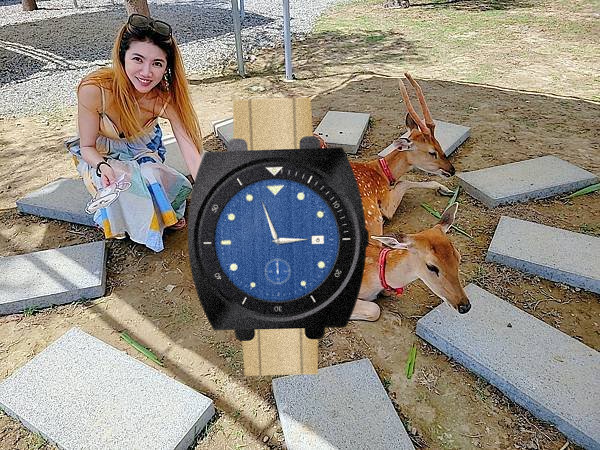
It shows 2,57
